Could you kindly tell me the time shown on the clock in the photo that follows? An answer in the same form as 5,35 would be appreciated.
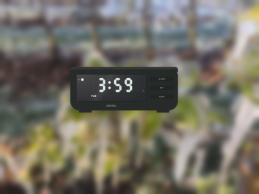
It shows 3,59
